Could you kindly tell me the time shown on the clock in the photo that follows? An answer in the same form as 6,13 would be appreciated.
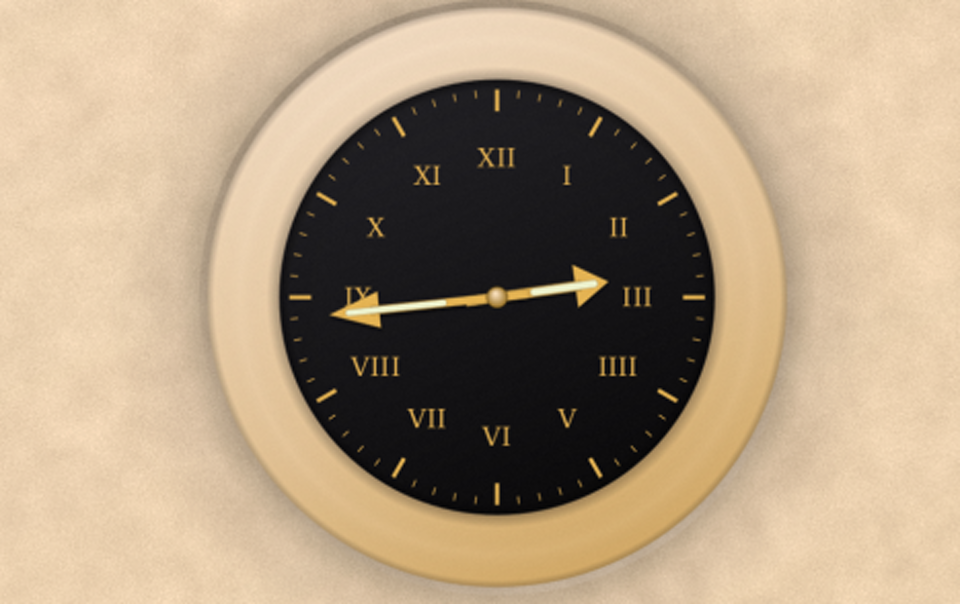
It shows 2,44
